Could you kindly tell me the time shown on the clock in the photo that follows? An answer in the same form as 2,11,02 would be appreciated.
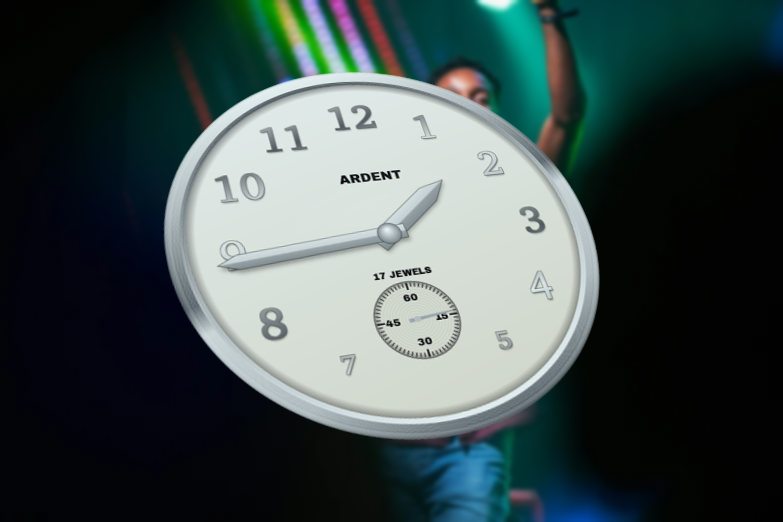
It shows 1,44,14
